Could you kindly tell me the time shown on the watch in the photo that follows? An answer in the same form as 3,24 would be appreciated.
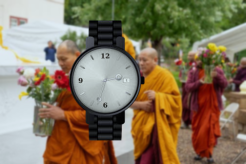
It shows 2,33
